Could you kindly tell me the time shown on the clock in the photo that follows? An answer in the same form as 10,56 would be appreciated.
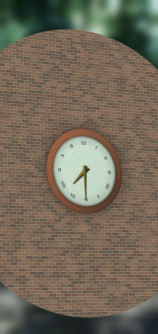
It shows 7,30
